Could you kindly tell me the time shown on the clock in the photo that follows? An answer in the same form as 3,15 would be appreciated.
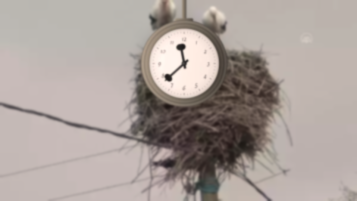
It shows 11,38
